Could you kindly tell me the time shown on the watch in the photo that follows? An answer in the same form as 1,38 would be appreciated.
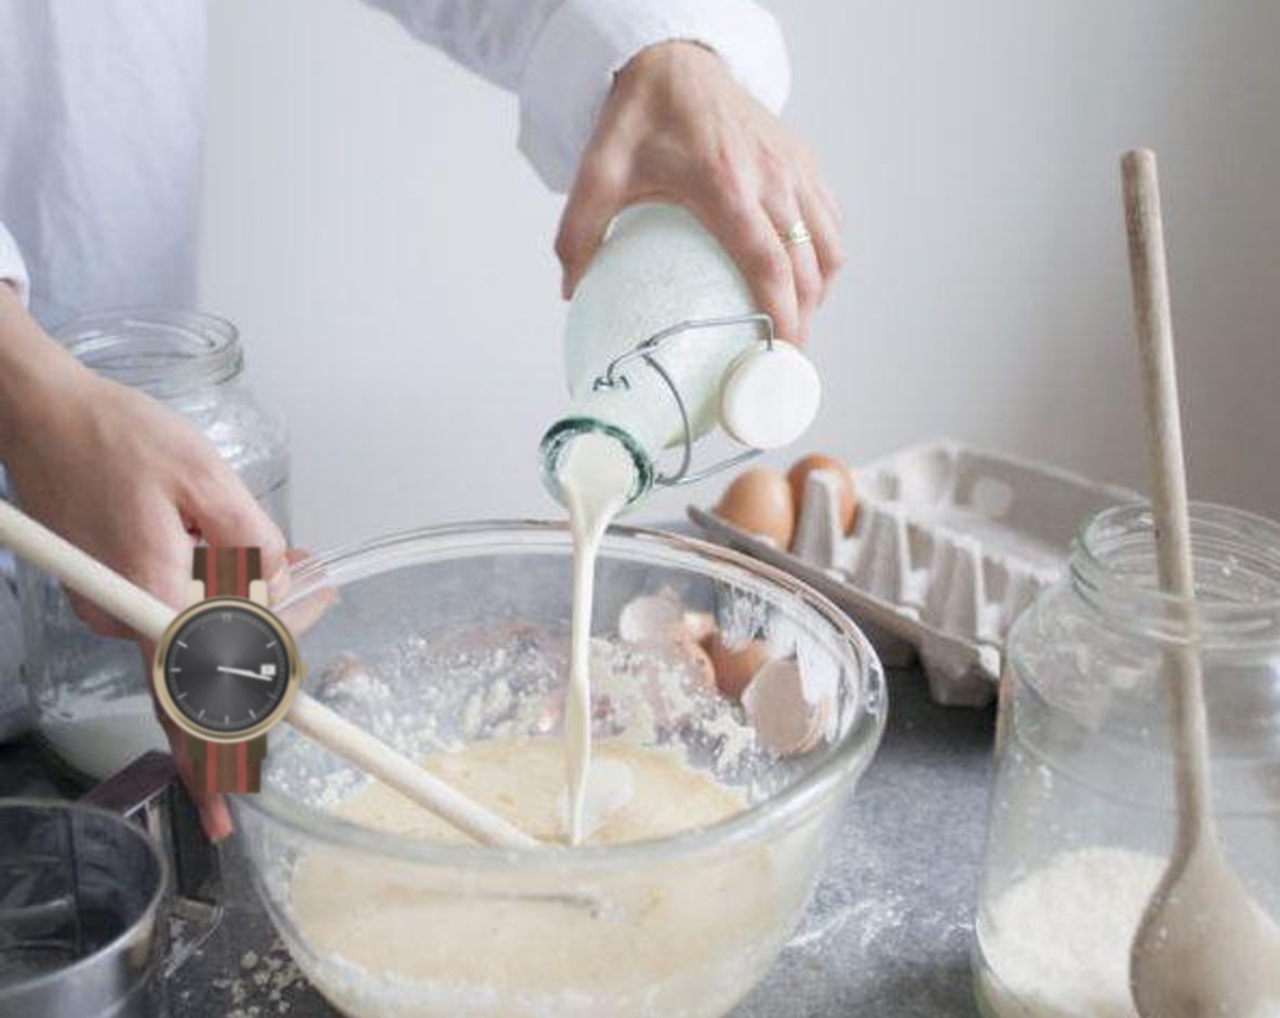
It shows 3,17
